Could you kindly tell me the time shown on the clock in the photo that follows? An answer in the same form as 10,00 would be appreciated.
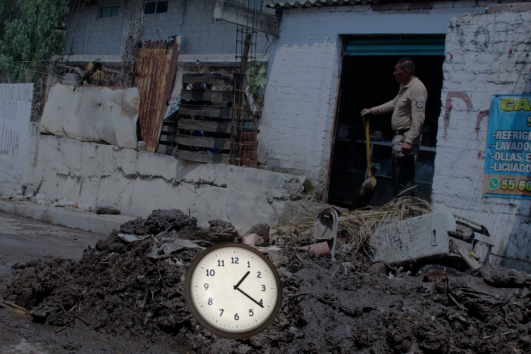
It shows 1,21
